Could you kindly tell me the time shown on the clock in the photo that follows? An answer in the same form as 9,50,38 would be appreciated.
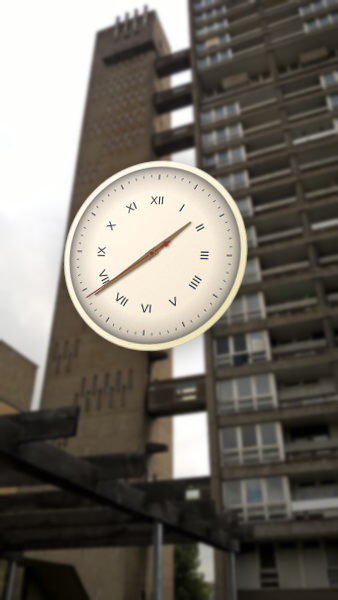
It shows 1,38,39
